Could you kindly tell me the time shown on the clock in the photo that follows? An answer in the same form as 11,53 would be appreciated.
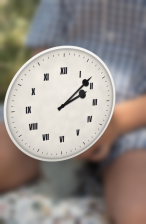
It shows 2,08
